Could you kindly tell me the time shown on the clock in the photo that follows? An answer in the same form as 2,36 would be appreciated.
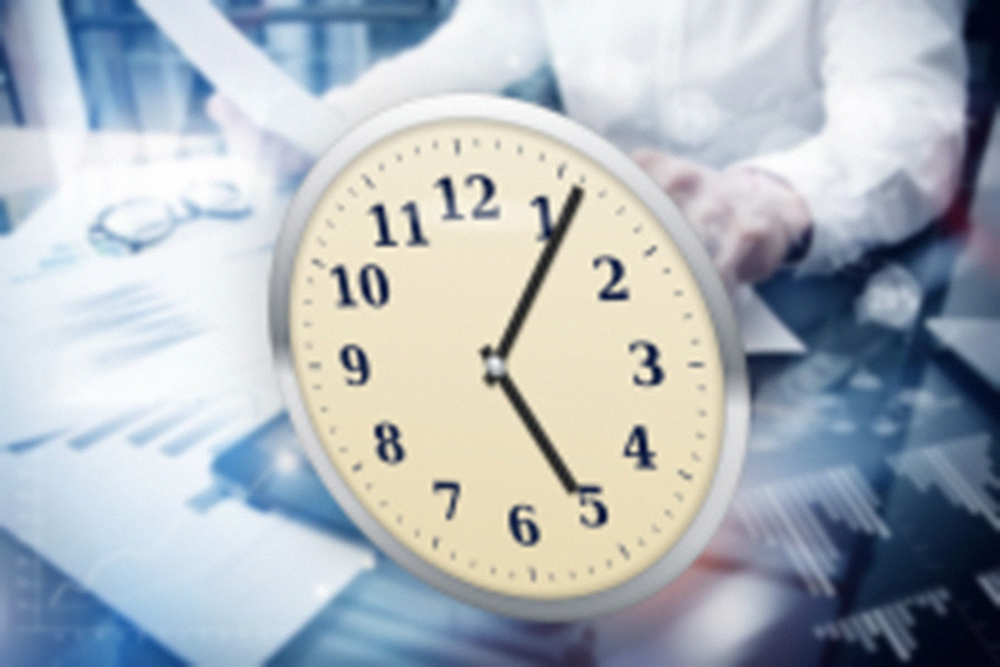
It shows 5,06
